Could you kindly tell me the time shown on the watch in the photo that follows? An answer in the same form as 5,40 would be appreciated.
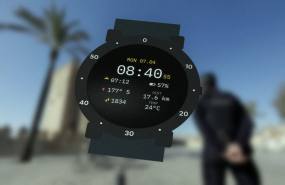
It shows 8,40
